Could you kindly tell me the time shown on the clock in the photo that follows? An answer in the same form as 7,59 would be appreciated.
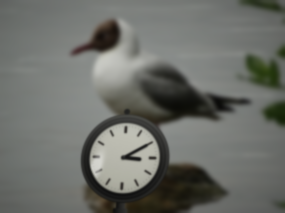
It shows 3,10
